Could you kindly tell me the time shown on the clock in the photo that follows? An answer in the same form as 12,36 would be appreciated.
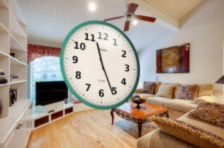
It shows 11,26
